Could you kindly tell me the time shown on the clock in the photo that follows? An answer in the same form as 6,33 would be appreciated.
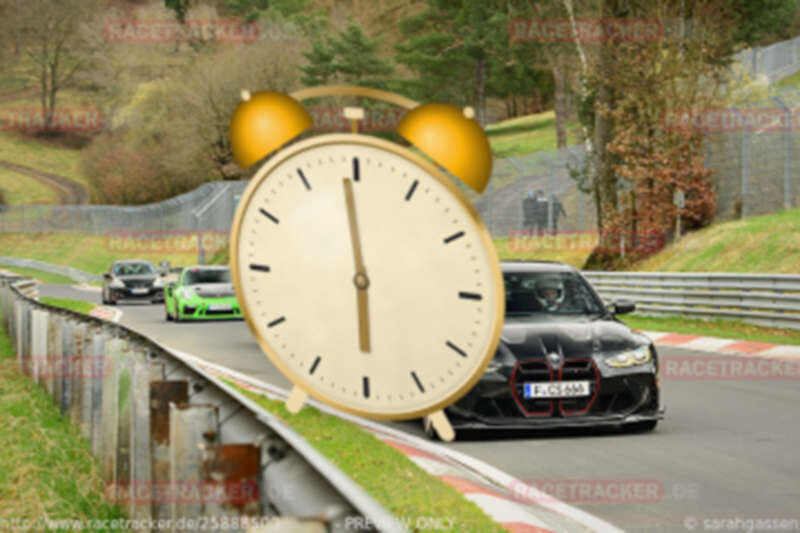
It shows 5,59
